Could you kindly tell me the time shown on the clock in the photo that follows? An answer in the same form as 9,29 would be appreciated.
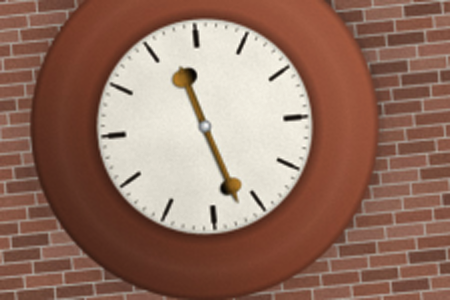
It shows 11,27
